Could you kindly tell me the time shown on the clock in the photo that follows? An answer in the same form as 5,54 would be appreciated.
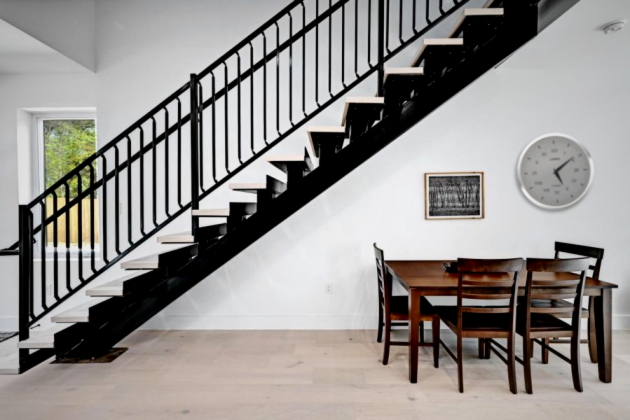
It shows 5,09
